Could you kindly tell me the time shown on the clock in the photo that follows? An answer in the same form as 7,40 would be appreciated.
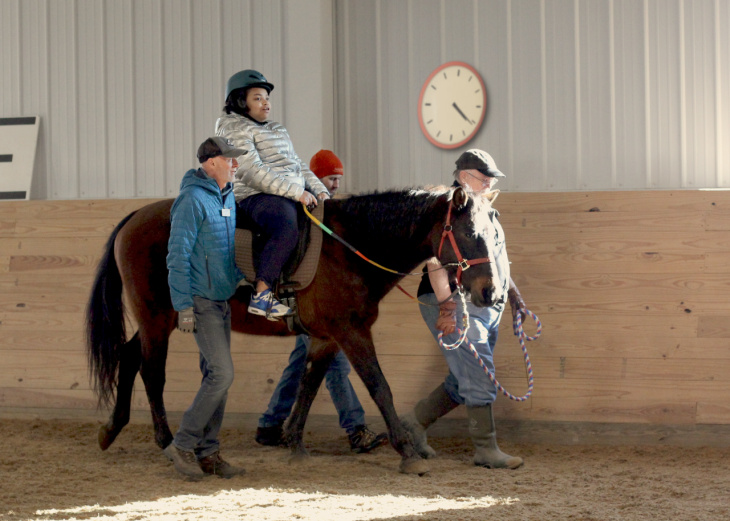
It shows 4,21
